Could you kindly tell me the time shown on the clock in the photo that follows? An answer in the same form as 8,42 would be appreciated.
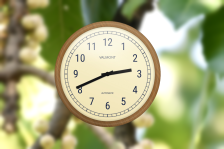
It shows 2,41
